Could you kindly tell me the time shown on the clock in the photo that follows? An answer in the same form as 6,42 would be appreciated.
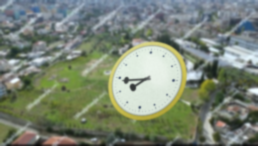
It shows 7,44
